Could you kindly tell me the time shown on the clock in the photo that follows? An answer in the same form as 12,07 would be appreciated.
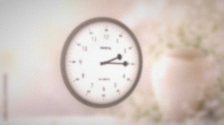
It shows 2,15
